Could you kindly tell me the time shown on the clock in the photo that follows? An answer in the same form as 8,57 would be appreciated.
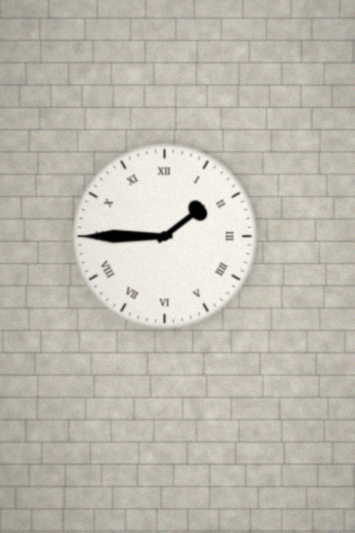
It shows 1,45
